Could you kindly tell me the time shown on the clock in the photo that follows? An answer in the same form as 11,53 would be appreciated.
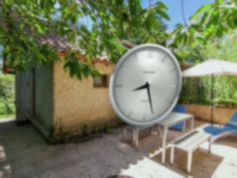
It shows 8,27
